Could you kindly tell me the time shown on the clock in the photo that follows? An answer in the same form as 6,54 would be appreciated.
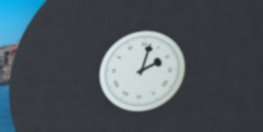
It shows 2,02
